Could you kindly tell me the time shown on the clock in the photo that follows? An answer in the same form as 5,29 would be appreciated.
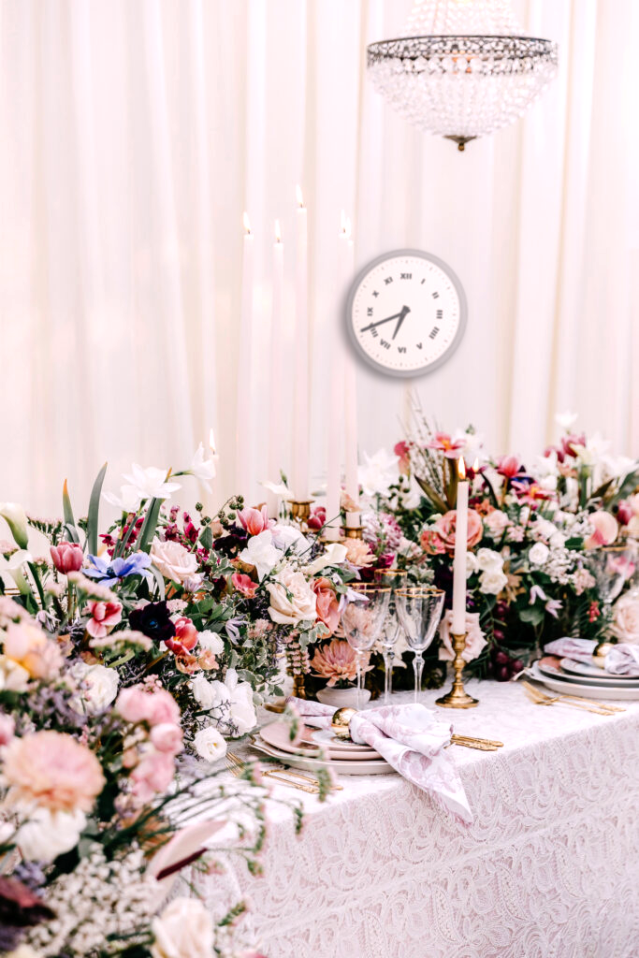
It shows 6,41
